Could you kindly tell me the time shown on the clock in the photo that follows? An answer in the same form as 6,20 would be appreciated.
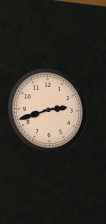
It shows 2,42
